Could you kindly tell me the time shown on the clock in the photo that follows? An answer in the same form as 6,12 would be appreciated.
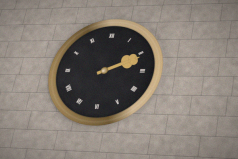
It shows 2,11
